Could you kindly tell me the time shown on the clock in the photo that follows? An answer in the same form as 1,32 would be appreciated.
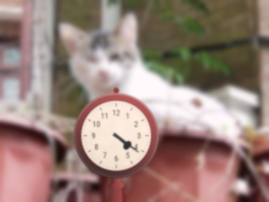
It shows 4,21
